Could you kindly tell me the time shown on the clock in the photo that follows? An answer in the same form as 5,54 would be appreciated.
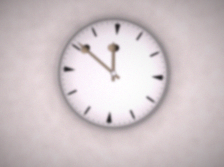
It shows 11,51
